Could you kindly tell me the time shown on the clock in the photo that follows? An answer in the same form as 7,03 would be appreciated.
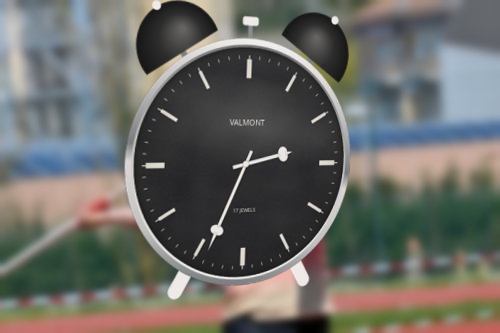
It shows 2,34
